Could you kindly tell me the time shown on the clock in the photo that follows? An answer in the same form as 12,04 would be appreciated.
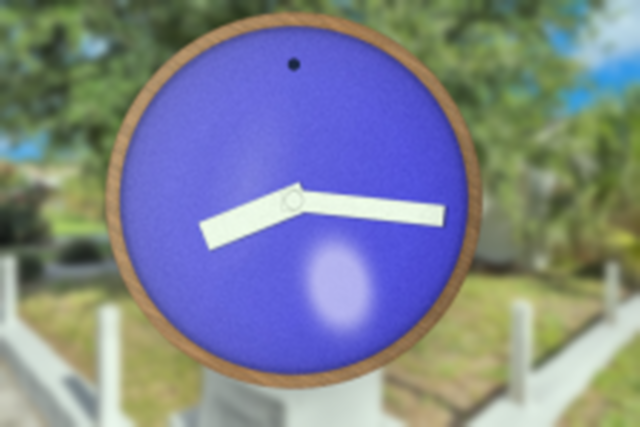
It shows 8,16
